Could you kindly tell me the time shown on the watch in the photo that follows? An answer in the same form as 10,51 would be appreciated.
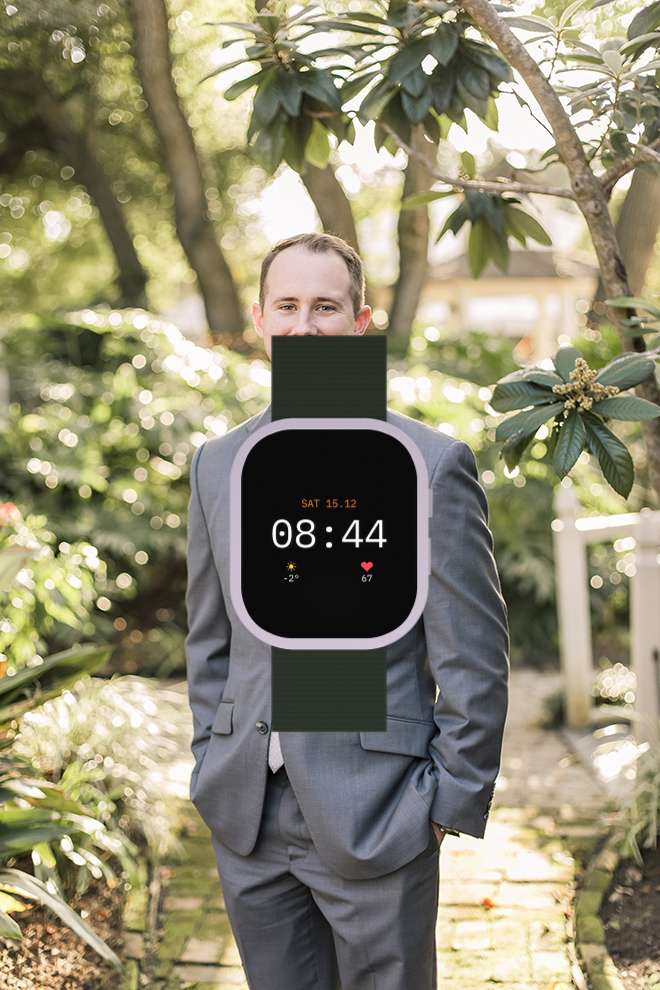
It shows 8,44
